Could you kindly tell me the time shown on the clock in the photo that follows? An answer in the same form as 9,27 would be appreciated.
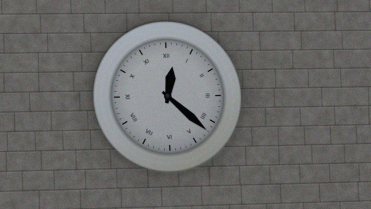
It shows 12,22
